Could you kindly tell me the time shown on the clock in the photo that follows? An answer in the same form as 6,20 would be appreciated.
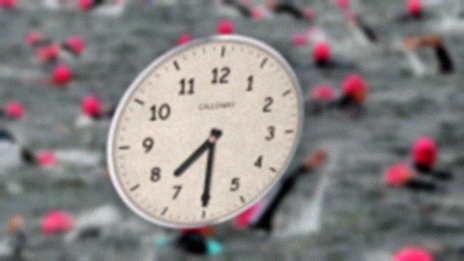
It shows 7,30
